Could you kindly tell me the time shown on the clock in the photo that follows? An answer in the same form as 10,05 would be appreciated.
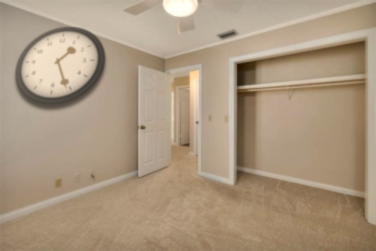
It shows 1,26
